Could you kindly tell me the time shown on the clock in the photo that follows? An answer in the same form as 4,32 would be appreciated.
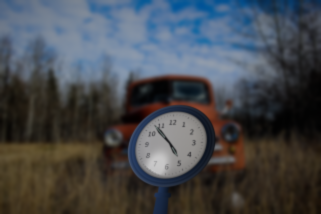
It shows 4,53
